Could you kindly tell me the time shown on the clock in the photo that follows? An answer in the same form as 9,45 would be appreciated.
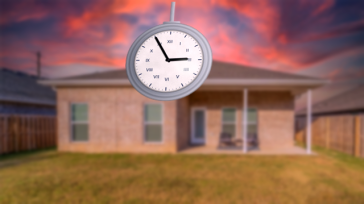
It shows 2,55
